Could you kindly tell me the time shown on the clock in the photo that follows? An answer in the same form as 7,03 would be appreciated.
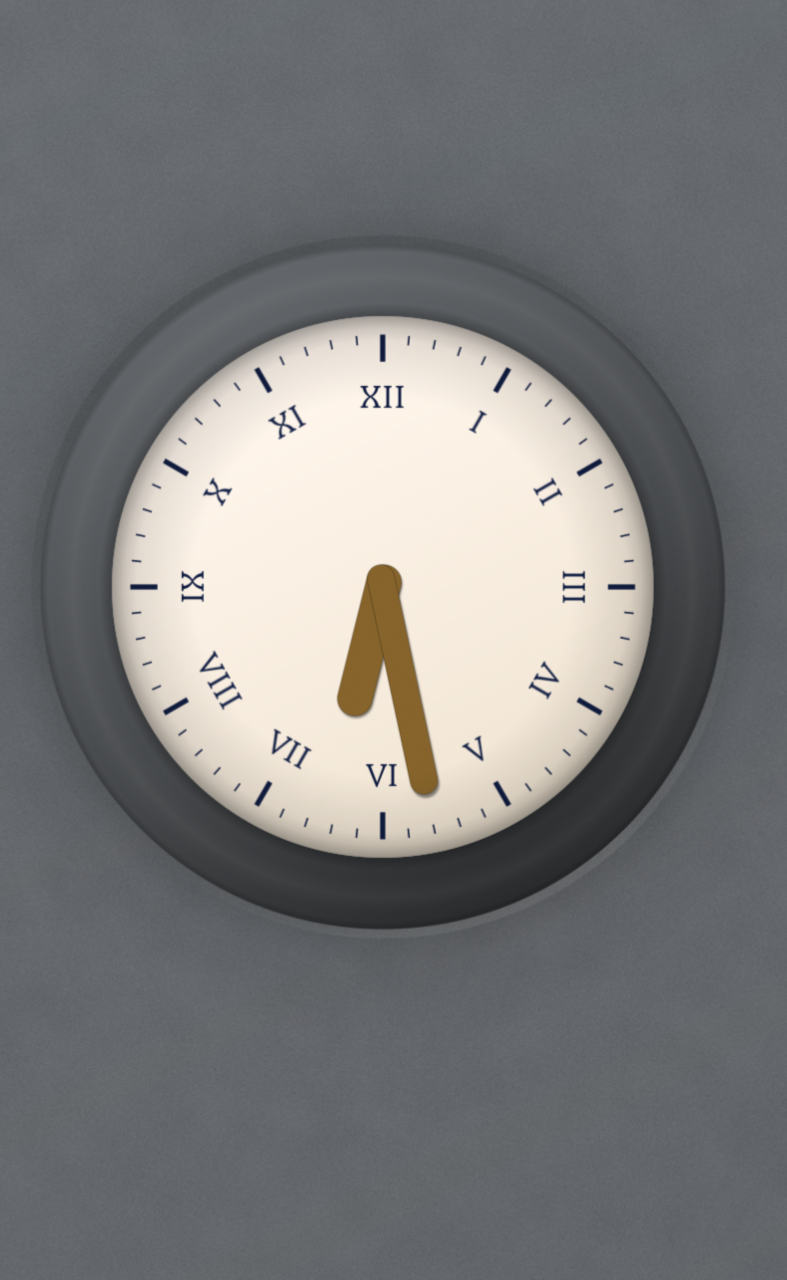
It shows 6,28
